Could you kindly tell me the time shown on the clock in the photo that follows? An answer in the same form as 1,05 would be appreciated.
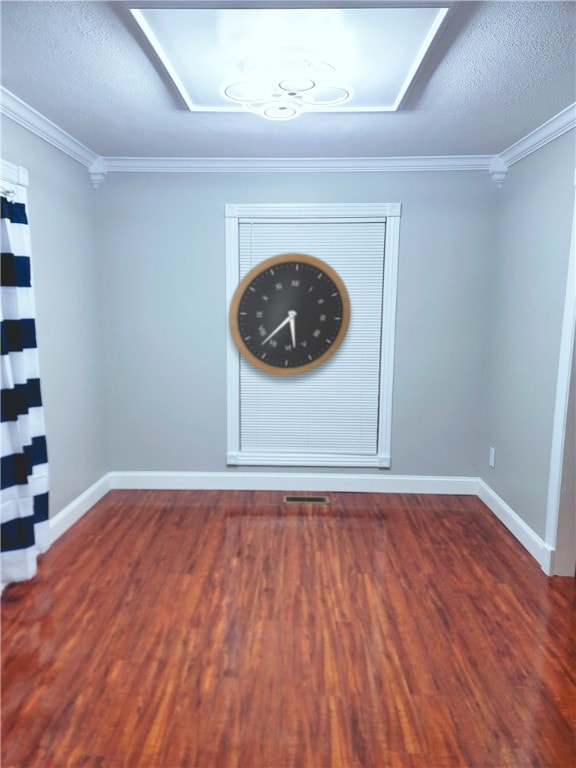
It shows 5,37
